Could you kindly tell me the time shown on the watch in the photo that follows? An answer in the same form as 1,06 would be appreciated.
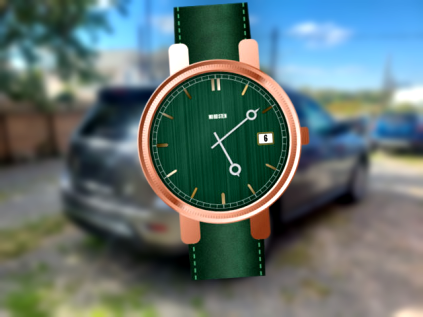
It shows 5,09
